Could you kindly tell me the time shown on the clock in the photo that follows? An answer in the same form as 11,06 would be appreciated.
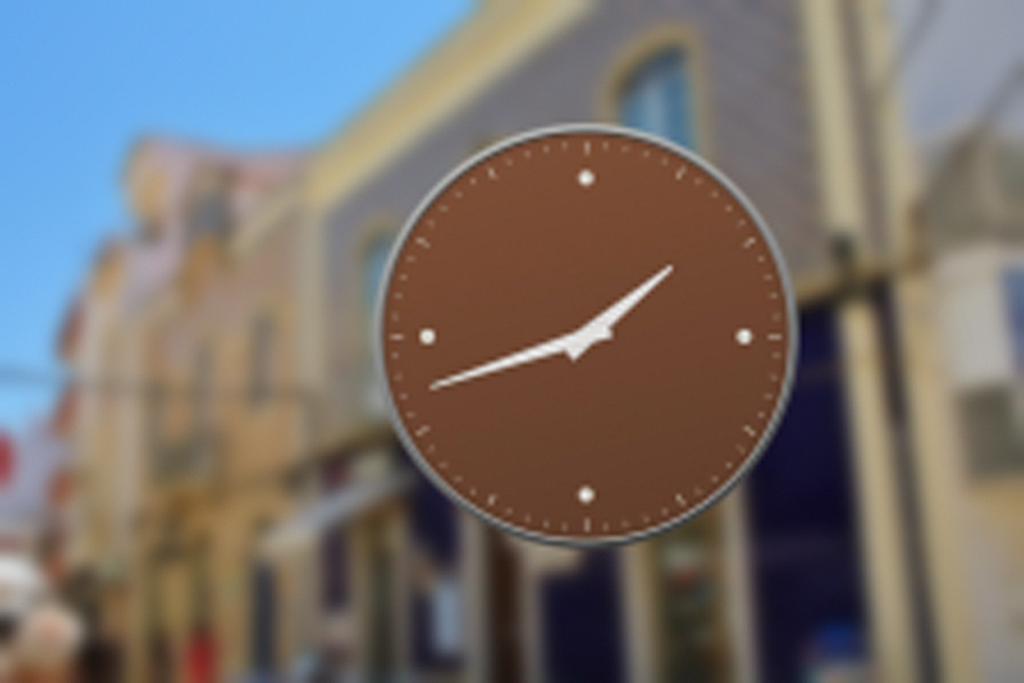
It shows 1,42
